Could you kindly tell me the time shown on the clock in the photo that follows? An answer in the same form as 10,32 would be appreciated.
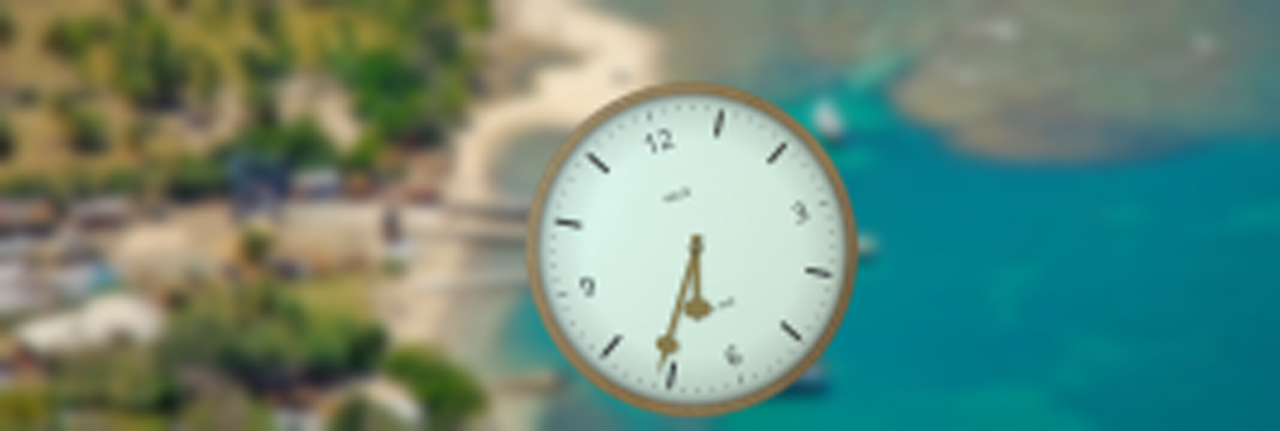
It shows 6,36
